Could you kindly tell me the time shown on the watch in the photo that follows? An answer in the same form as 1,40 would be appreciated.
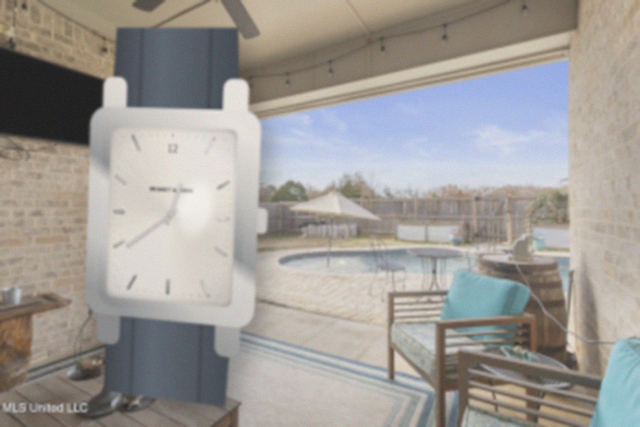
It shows 12,39
